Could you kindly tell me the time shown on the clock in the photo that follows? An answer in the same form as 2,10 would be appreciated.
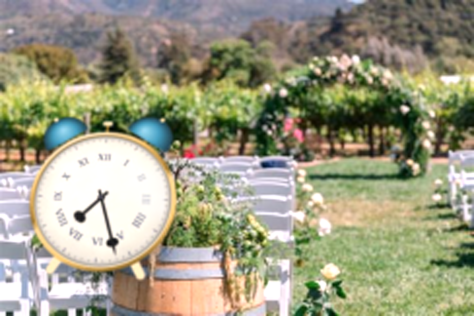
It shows 7,27
